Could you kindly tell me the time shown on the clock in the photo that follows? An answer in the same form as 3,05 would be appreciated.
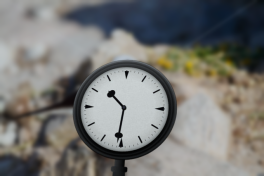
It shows 10,31
